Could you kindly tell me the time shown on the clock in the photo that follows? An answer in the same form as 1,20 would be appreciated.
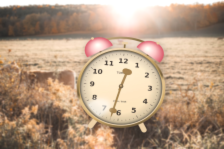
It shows 12,32
